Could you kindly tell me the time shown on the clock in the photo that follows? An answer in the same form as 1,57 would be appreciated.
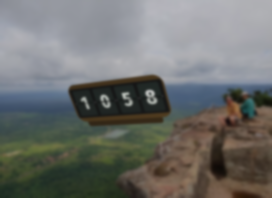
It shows 10,58
